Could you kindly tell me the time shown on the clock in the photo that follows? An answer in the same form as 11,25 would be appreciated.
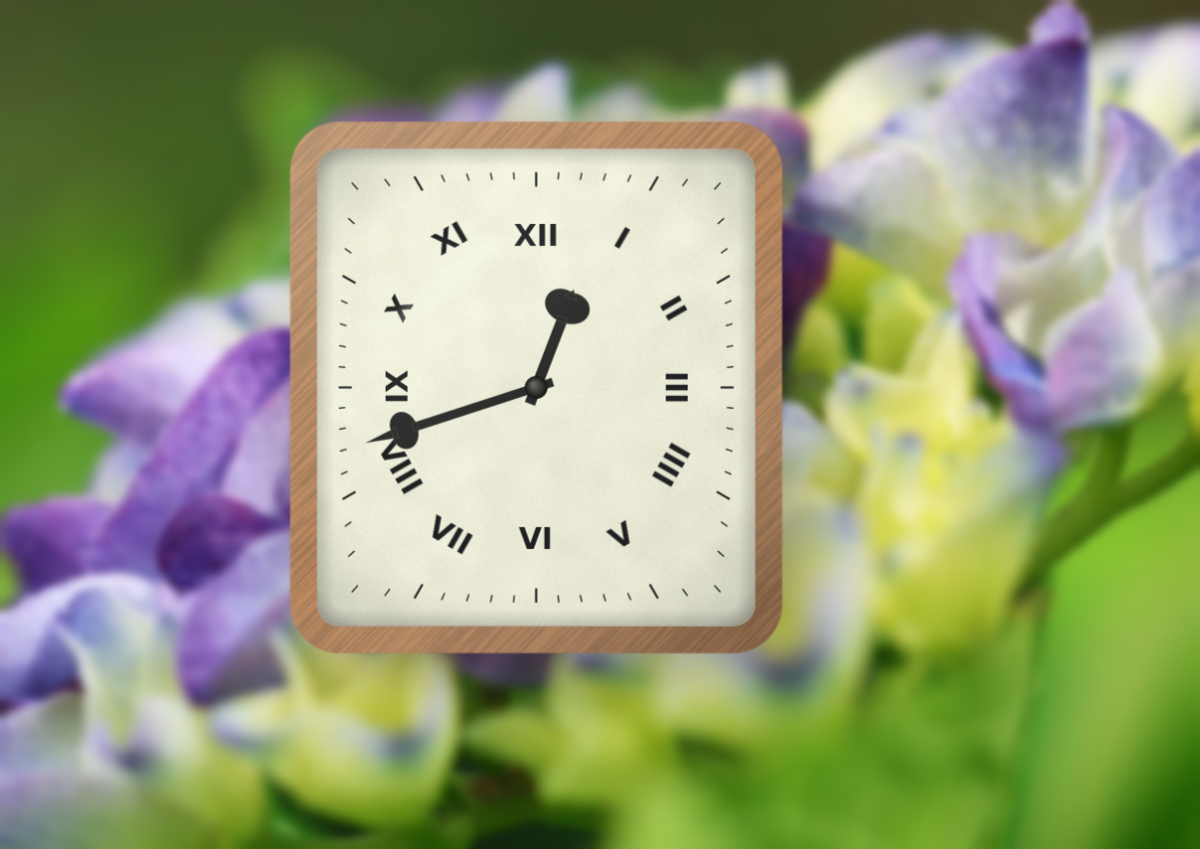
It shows 12,42
